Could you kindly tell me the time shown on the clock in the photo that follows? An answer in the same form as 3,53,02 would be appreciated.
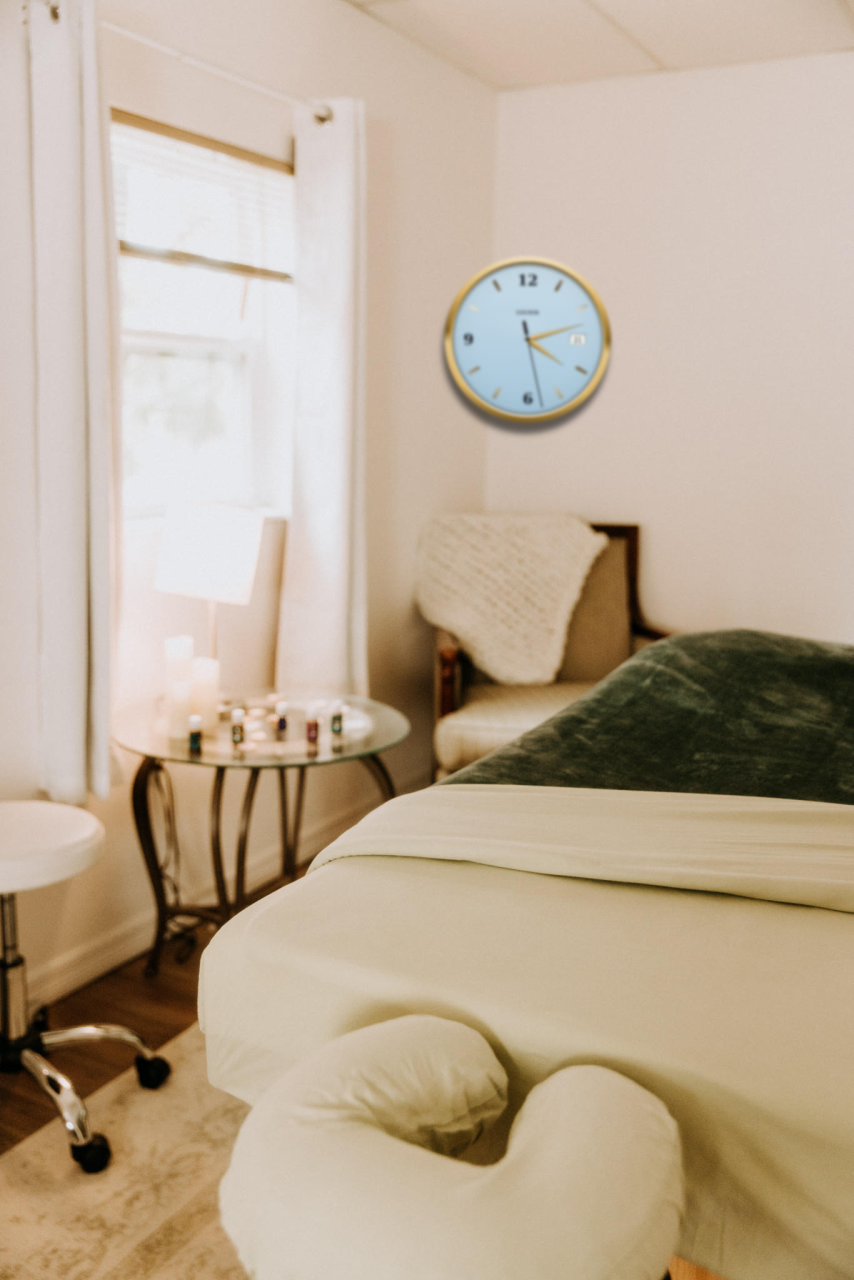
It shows 4,12,28
